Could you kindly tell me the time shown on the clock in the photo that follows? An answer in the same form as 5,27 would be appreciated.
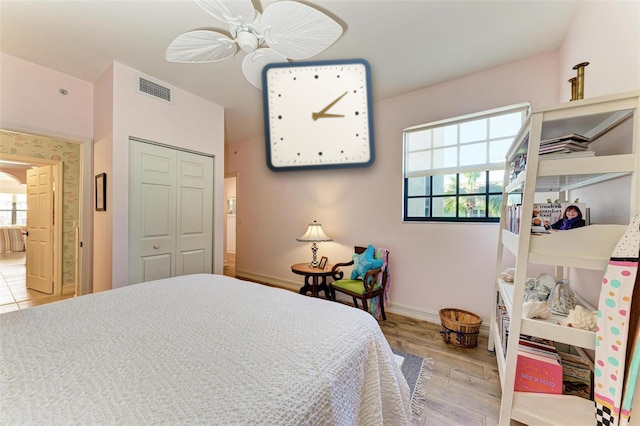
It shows 3,09
